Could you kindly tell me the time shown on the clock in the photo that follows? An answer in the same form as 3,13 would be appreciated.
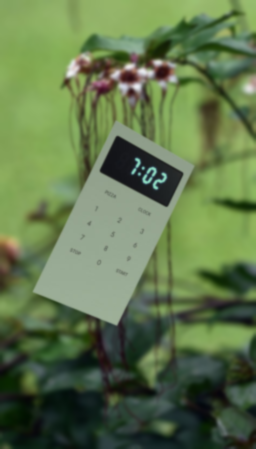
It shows 7,02
